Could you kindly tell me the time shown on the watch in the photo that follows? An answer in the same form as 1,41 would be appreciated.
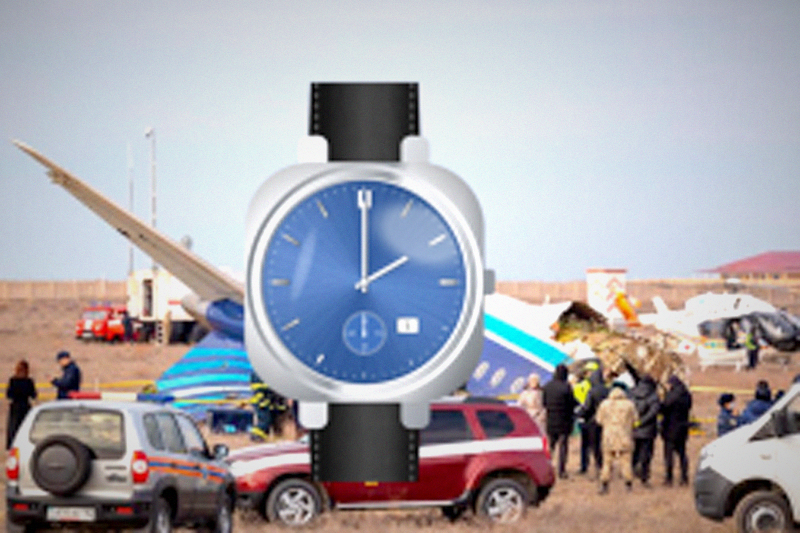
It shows 2,00
